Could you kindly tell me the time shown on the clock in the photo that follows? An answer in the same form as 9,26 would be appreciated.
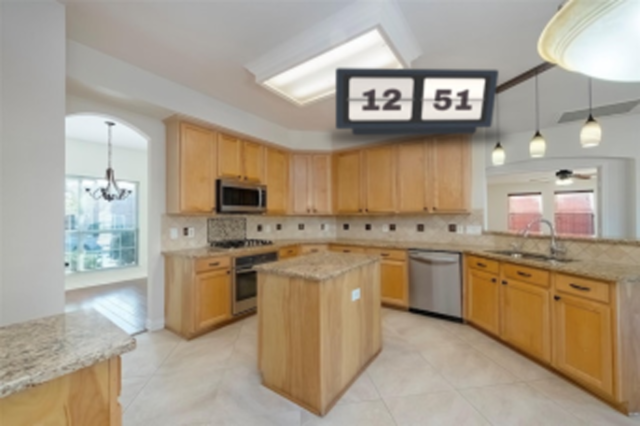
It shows 12,51
